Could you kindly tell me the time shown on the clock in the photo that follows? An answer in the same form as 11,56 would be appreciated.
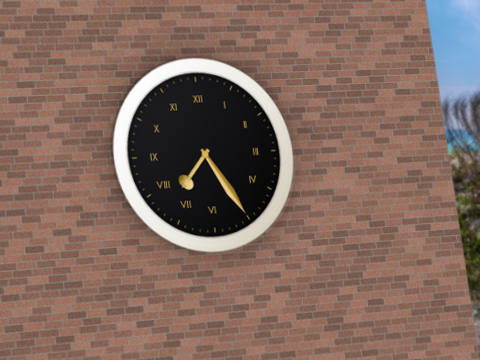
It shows 7,25
